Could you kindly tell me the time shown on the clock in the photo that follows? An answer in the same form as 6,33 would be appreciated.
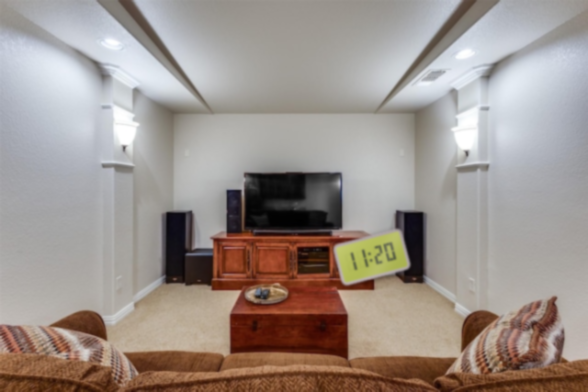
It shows 11,20
